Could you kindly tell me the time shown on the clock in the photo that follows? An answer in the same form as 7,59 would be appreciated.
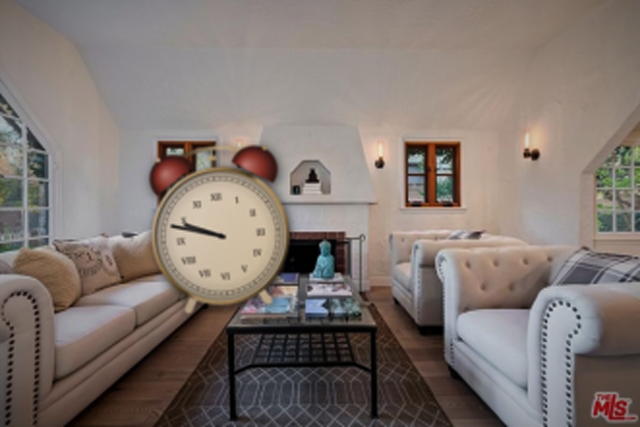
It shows 9,48
